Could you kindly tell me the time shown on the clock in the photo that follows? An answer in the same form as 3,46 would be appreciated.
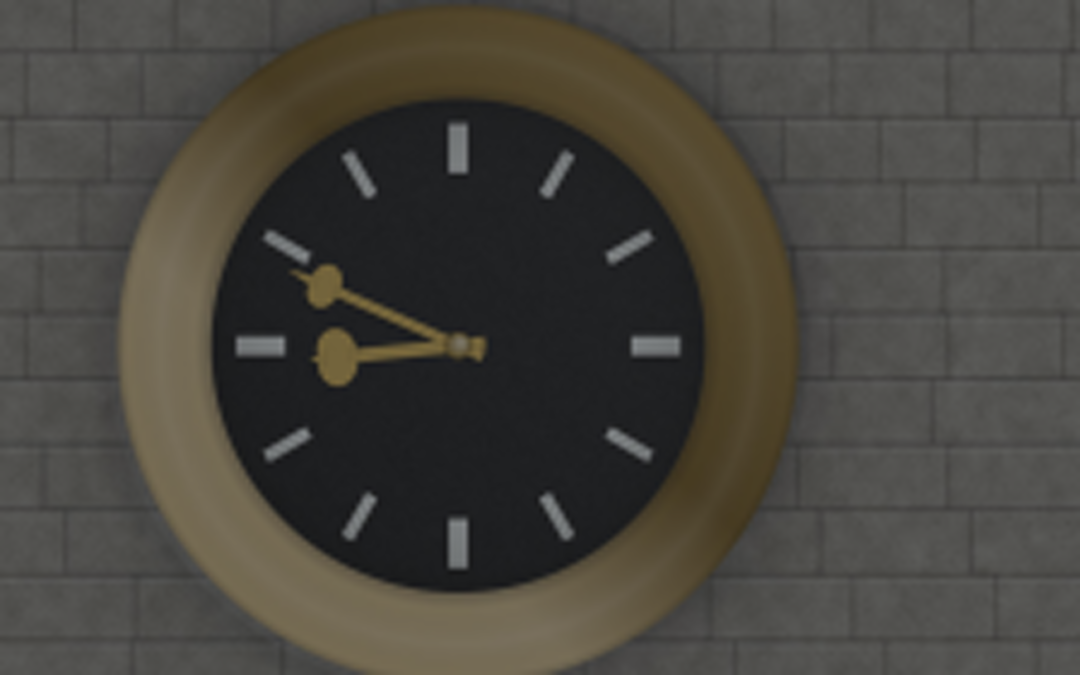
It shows 8,49
